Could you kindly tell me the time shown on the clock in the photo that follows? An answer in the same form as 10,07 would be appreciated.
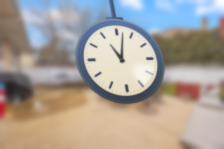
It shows 11,02
